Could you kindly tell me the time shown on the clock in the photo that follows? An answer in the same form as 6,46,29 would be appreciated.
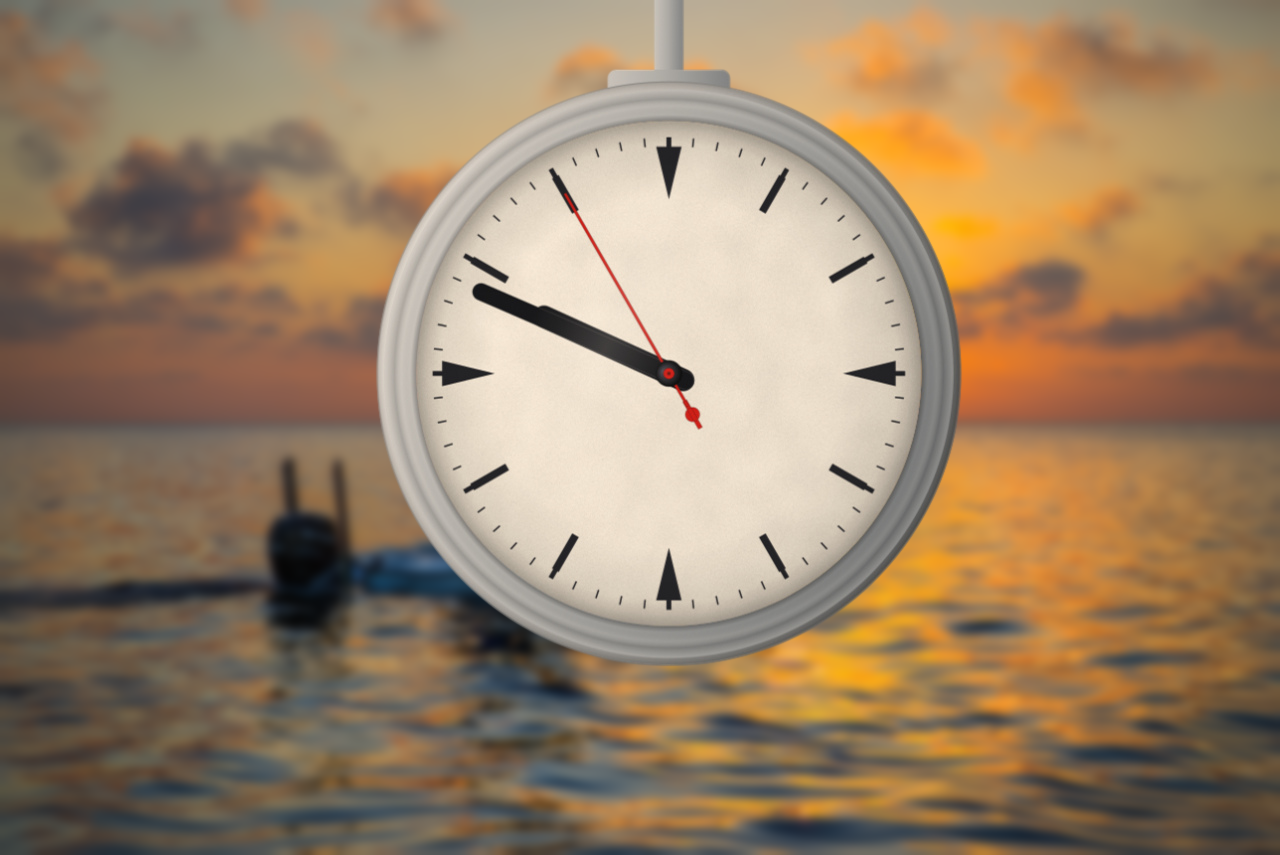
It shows 9,48,55
